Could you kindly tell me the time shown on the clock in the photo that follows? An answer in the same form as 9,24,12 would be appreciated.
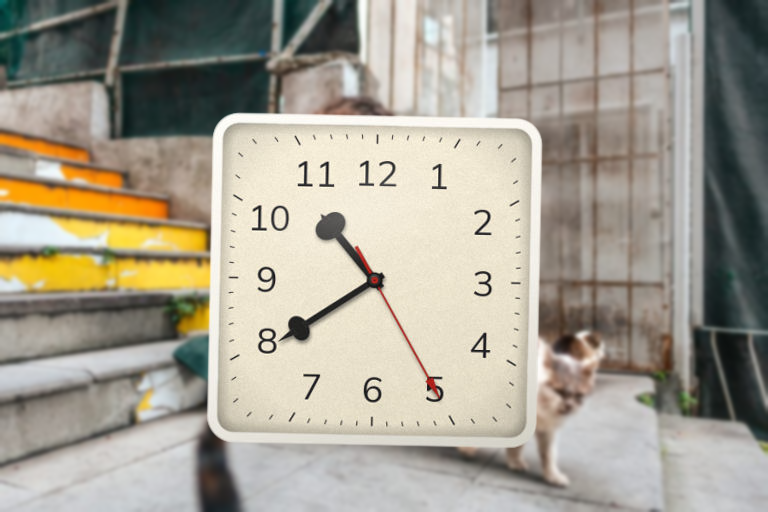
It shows 10,39,25
